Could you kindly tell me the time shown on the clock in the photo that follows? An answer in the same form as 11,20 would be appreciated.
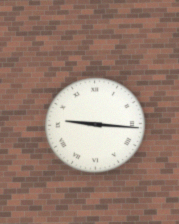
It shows 9,16
